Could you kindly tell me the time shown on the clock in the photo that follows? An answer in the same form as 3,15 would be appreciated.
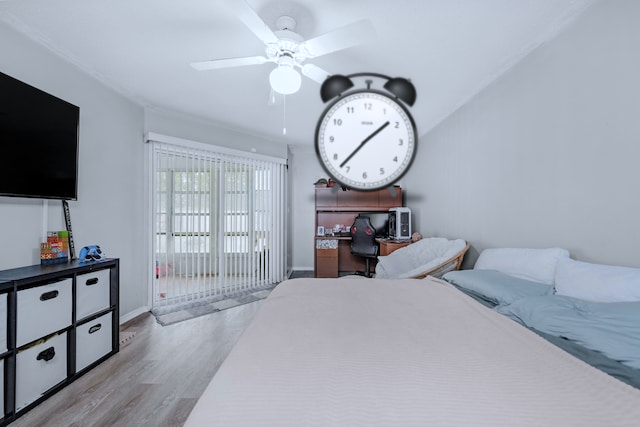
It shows 1,37
